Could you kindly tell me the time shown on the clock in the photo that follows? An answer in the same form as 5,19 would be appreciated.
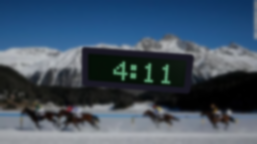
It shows 4,11
